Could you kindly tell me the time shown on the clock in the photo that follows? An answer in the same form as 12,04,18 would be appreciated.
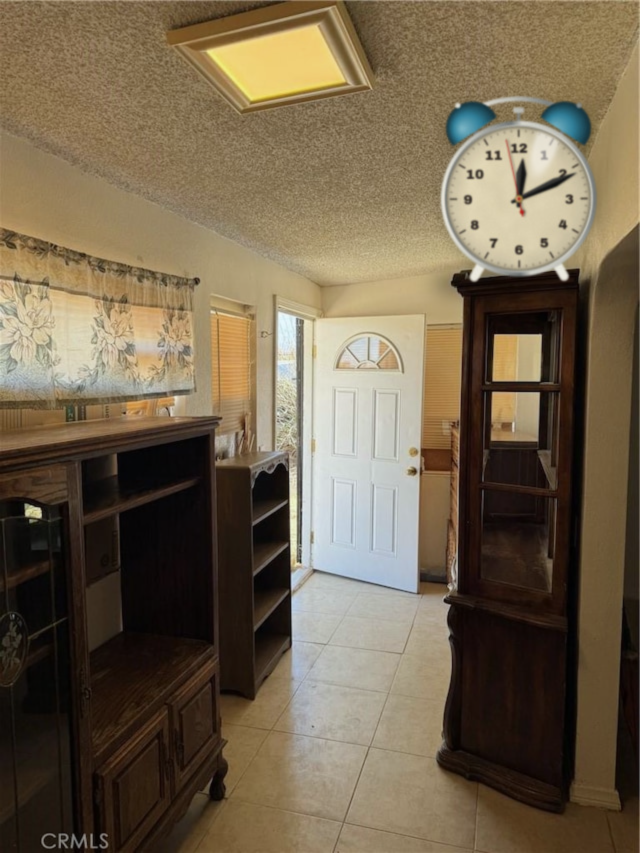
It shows 12,10,58
